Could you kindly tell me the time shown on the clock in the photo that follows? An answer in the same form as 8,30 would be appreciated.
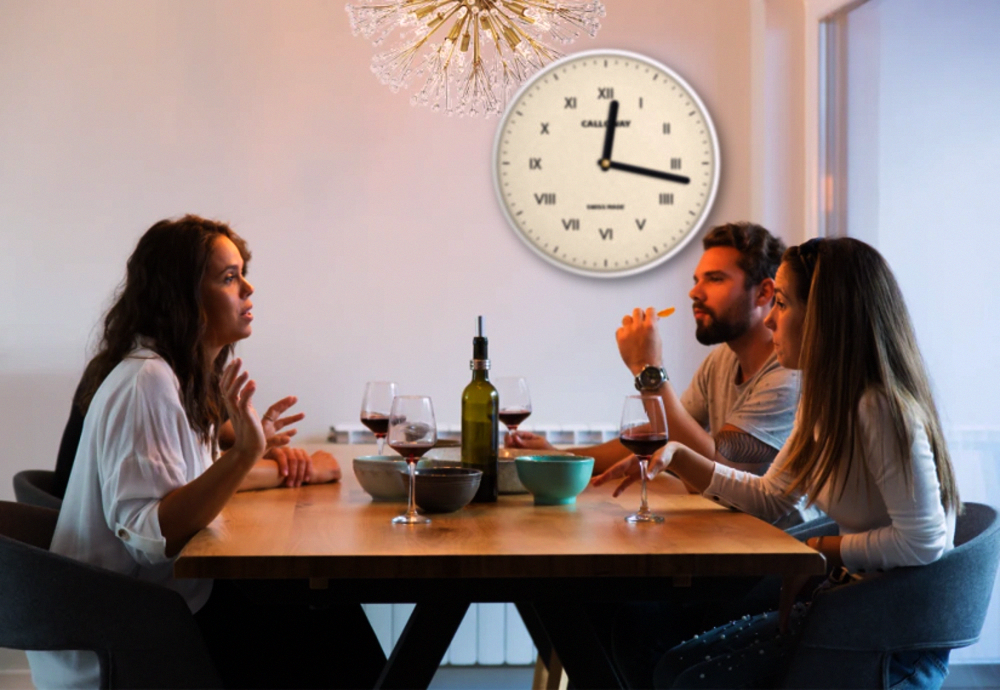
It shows 12,17
